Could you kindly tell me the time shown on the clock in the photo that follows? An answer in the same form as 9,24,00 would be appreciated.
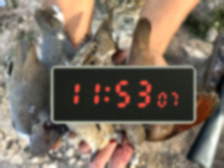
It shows 11,53,07
